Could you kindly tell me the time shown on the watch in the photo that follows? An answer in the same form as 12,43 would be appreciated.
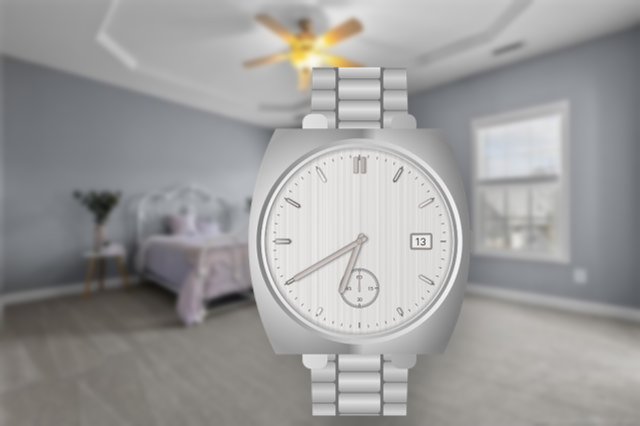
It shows 6,40
